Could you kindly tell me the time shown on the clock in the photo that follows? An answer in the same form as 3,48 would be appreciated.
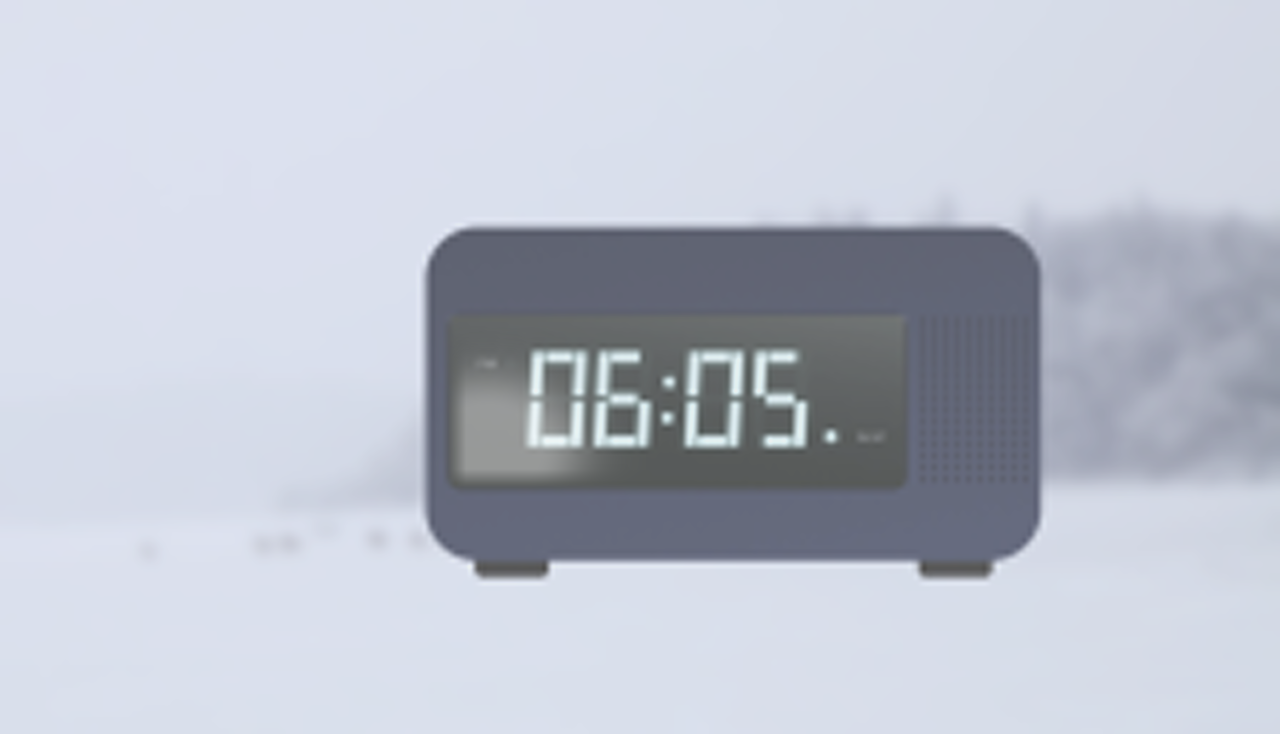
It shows 6,05
